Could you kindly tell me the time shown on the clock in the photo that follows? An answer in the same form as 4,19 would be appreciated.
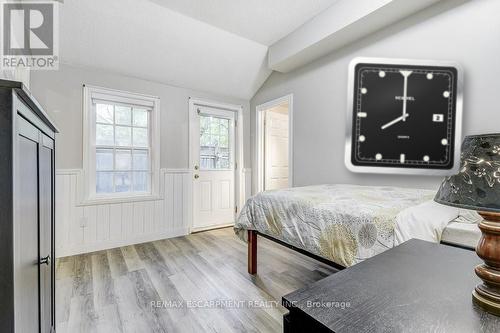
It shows 8,00
